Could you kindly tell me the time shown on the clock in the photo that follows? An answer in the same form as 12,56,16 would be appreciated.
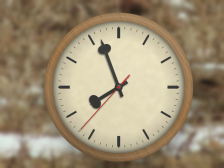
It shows 7,56,37
